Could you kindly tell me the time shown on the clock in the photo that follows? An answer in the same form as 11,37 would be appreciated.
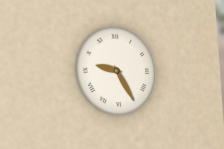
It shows 9,25
